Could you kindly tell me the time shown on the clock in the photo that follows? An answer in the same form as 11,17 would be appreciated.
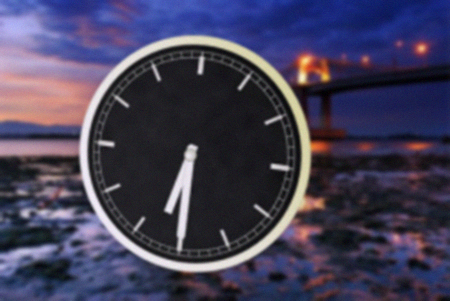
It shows 6,30
